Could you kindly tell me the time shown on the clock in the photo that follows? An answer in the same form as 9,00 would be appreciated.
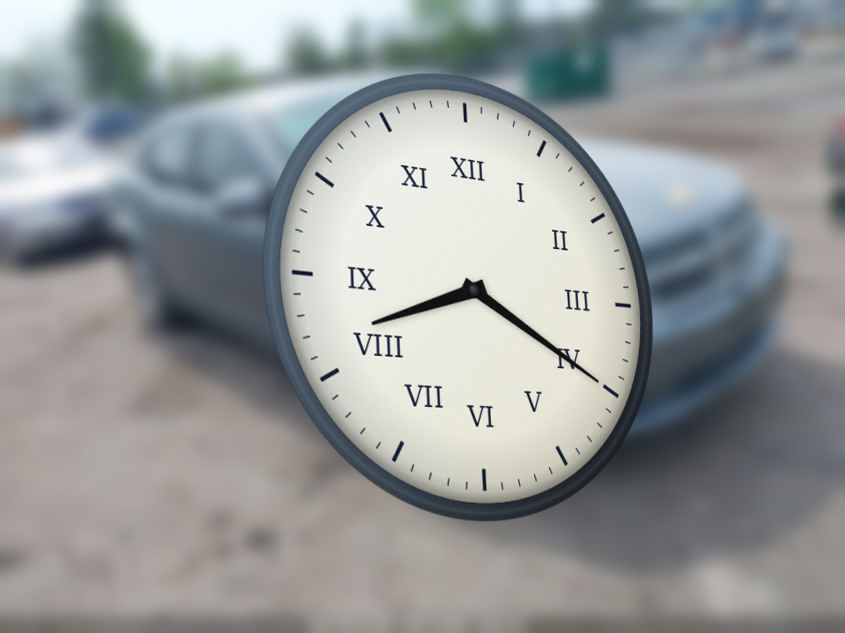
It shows 8,20
